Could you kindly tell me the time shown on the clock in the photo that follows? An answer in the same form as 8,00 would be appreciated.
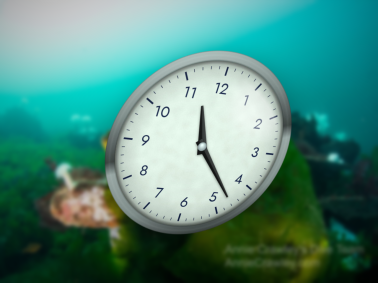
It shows 11,23
